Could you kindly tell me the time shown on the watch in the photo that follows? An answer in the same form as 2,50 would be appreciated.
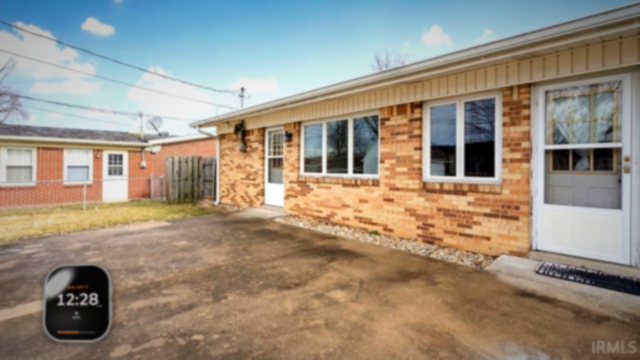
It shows 12,28
